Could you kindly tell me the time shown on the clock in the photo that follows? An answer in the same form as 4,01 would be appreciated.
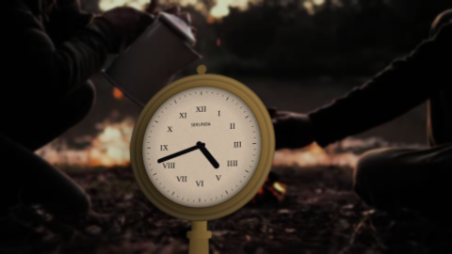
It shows 4,42
